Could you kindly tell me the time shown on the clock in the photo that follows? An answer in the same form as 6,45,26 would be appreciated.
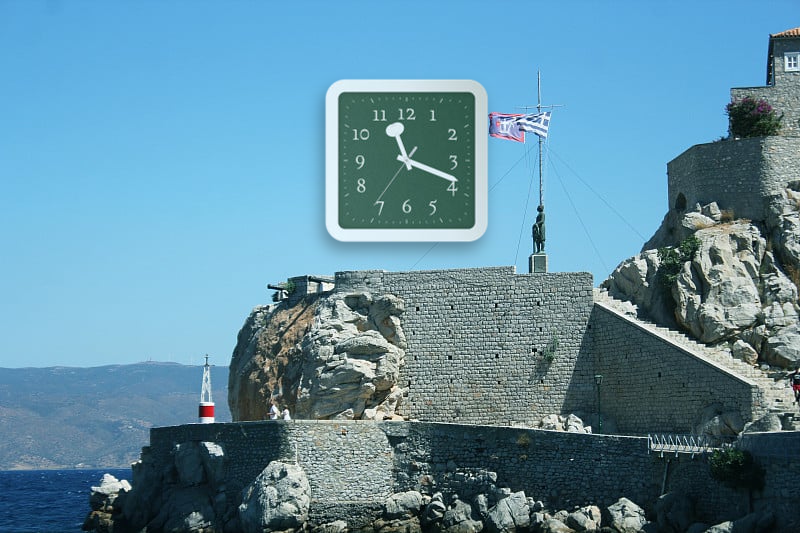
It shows 11,18,36
